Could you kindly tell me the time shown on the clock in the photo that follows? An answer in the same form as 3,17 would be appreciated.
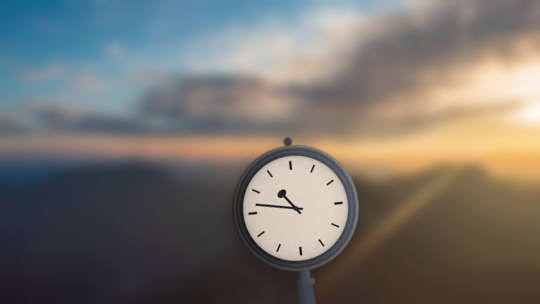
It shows 10,47
